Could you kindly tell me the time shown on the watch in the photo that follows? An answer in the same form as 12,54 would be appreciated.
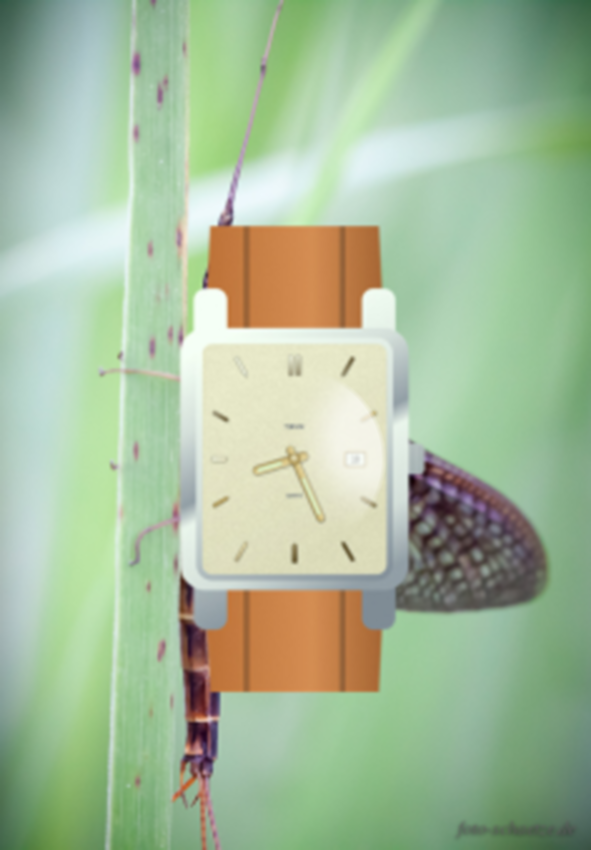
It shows 8,26
